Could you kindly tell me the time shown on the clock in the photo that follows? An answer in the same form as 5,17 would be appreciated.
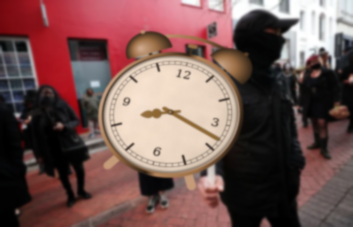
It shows 8,18
